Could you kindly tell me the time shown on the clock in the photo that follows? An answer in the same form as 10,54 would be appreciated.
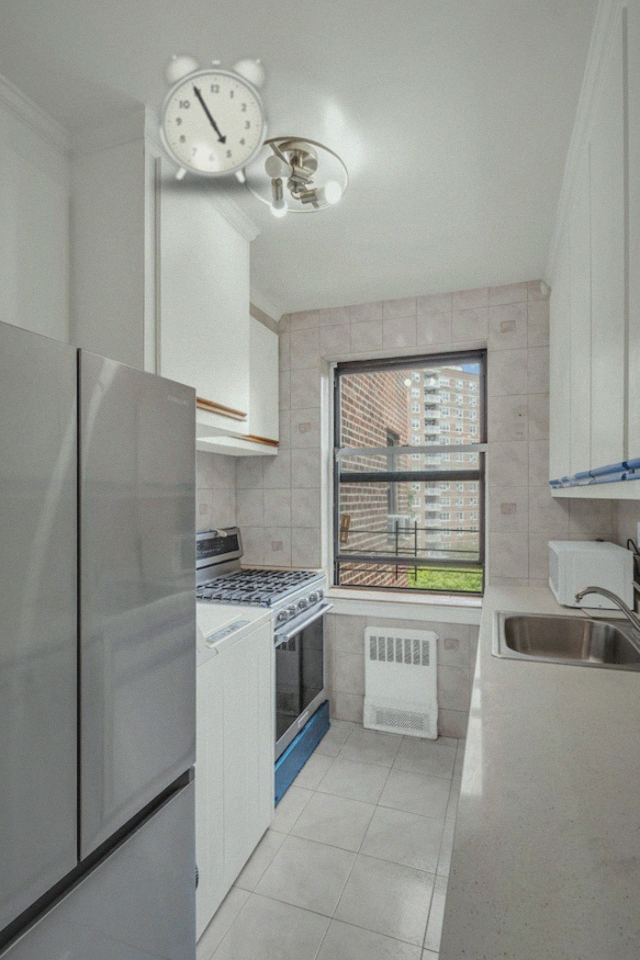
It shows 4,55
